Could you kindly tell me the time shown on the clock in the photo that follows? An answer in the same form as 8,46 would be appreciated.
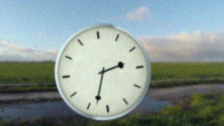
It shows 2,33
